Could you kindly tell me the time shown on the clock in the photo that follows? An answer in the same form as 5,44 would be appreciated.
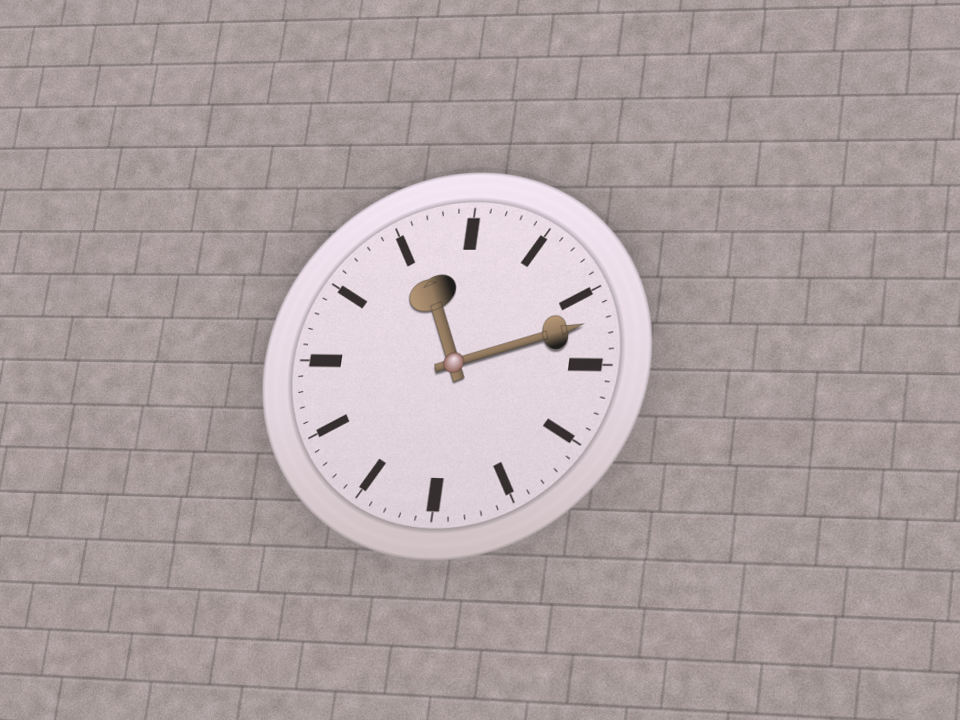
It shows 11,12
